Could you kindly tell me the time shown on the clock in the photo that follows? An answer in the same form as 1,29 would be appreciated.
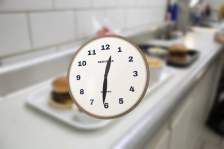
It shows 12,31
